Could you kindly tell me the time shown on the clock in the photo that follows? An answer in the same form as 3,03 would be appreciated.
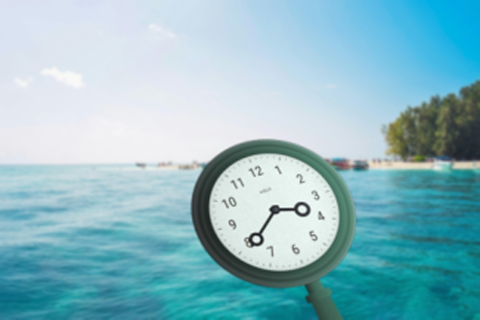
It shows 3,39
